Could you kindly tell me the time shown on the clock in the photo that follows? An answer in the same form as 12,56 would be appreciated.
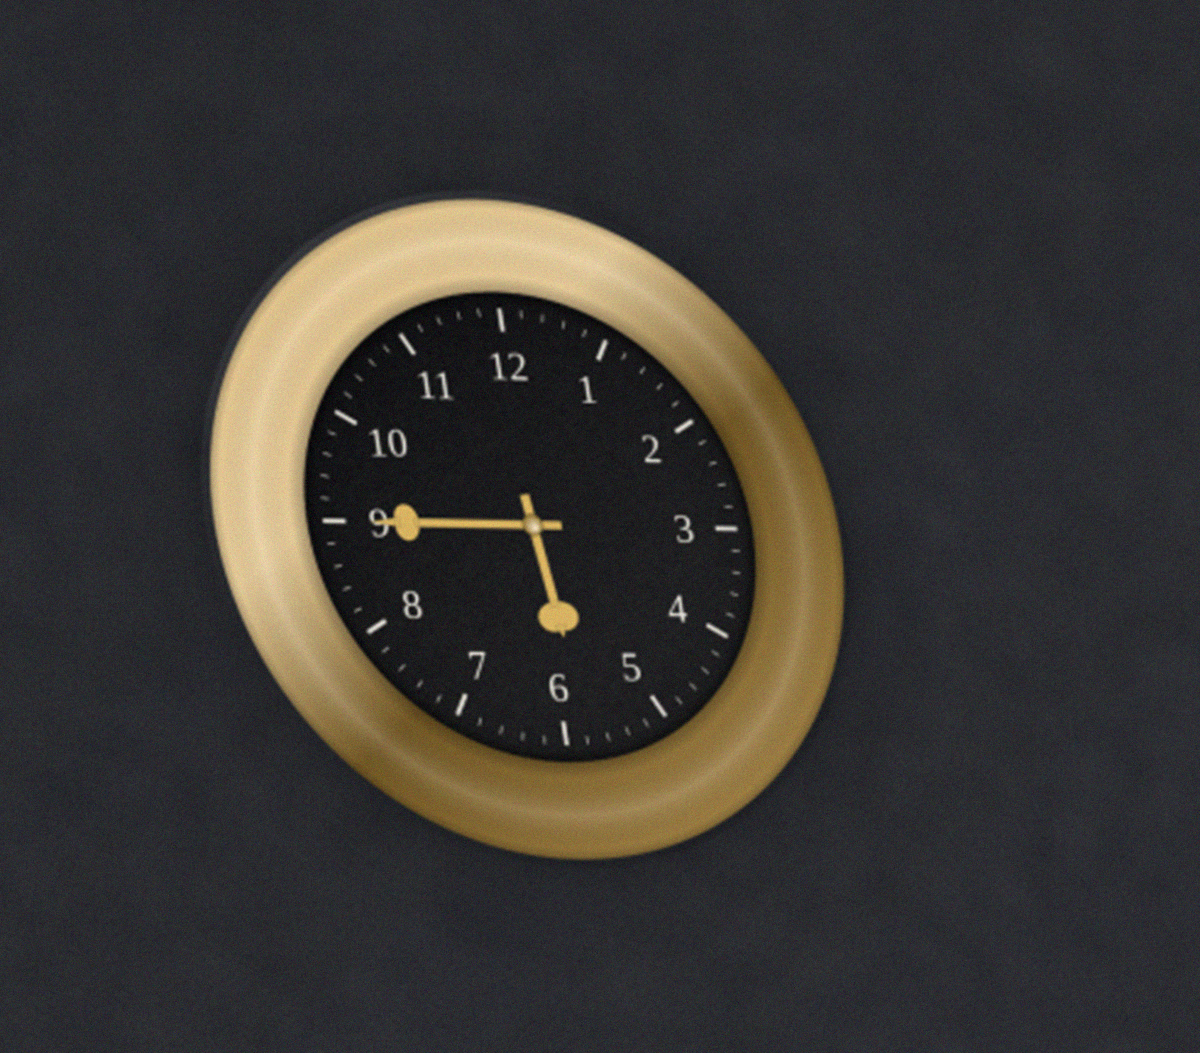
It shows 5,45
